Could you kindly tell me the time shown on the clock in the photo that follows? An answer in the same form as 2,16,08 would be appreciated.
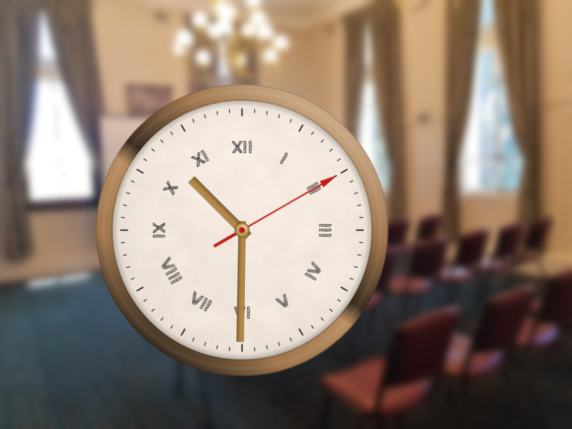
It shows 10,30,10
